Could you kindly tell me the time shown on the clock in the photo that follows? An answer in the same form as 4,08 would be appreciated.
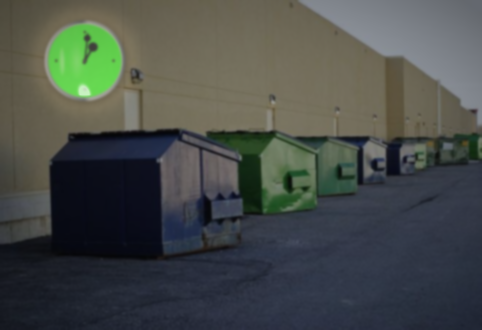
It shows 1,01
